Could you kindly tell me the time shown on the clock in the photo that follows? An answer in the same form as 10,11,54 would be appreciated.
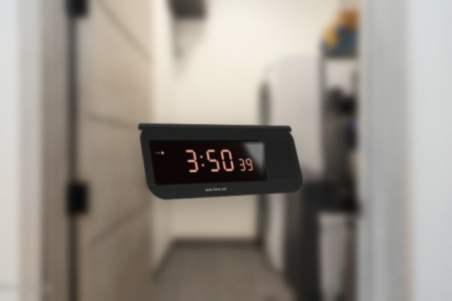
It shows 3,50,39
